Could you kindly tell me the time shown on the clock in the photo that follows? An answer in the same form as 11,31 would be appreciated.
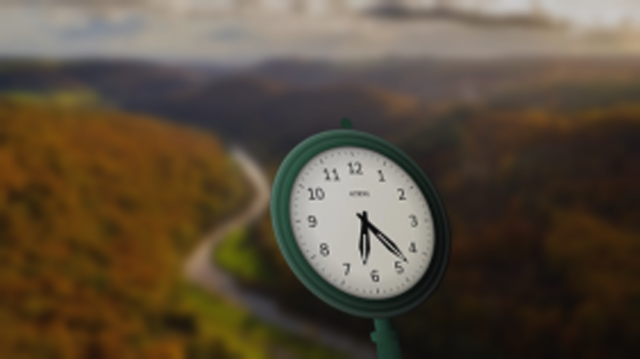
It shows 6,23
